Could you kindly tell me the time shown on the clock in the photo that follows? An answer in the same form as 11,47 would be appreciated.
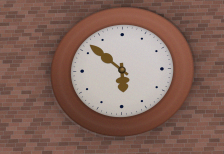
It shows 5,52
